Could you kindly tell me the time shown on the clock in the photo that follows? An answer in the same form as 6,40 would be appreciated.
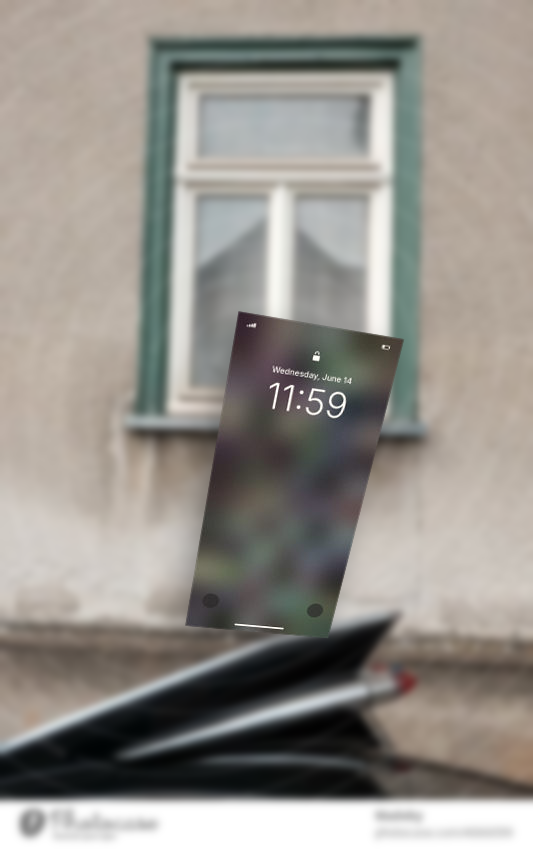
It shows 11,59
